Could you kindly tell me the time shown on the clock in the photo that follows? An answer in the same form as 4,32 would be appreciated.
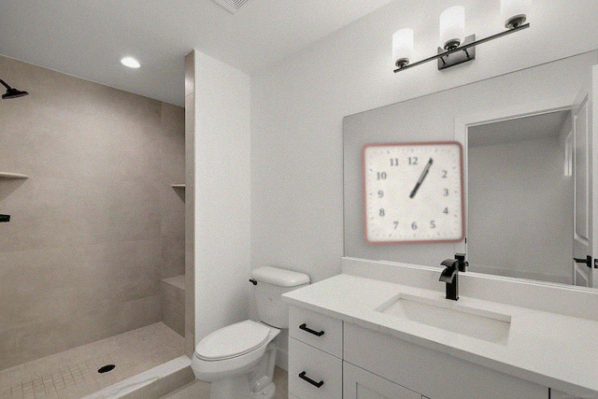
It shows 1,05
